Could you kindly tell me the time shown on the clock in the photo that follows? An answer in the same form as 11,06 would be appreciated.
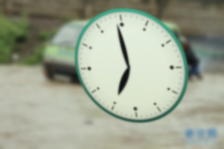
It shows 6,59
